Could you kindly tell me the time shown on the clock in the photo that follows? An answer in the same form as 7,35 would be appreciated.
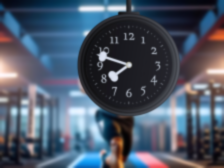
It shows 7,48
